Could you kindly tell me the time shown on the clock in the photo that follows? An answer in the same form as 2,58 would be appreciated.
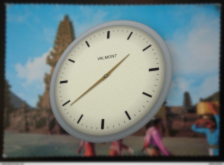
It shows 1,39
